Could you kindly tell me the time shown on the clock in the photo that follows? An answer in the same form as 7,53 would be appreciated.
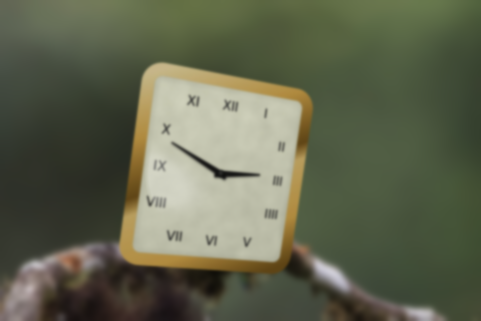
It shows 2,49
